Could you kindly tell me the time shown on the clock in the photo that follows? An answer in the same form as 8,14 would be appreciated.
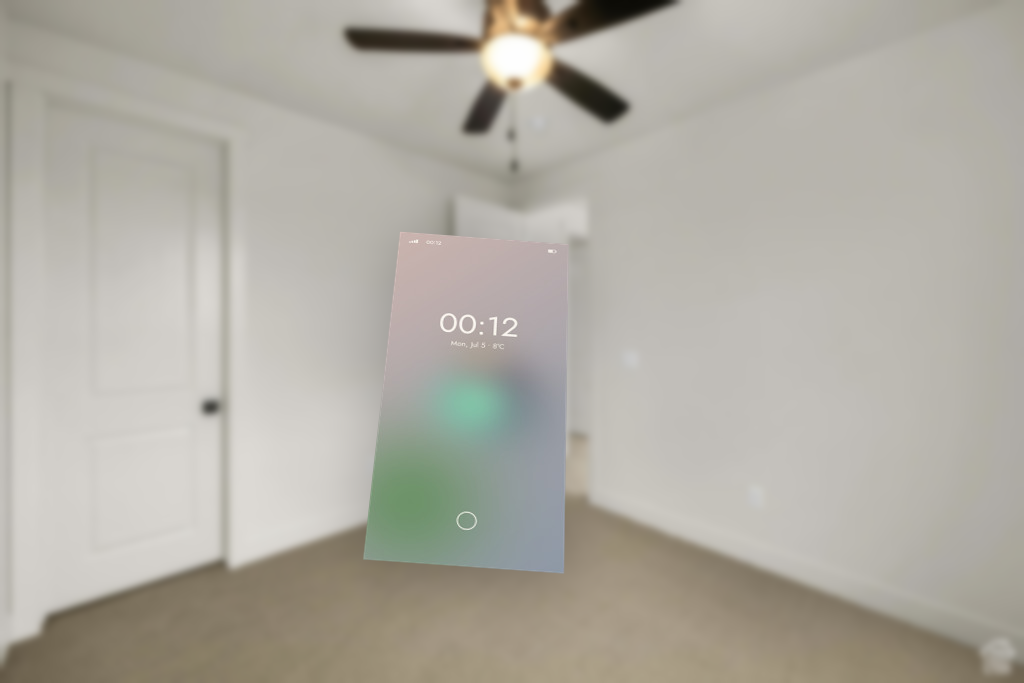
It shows 0,12
